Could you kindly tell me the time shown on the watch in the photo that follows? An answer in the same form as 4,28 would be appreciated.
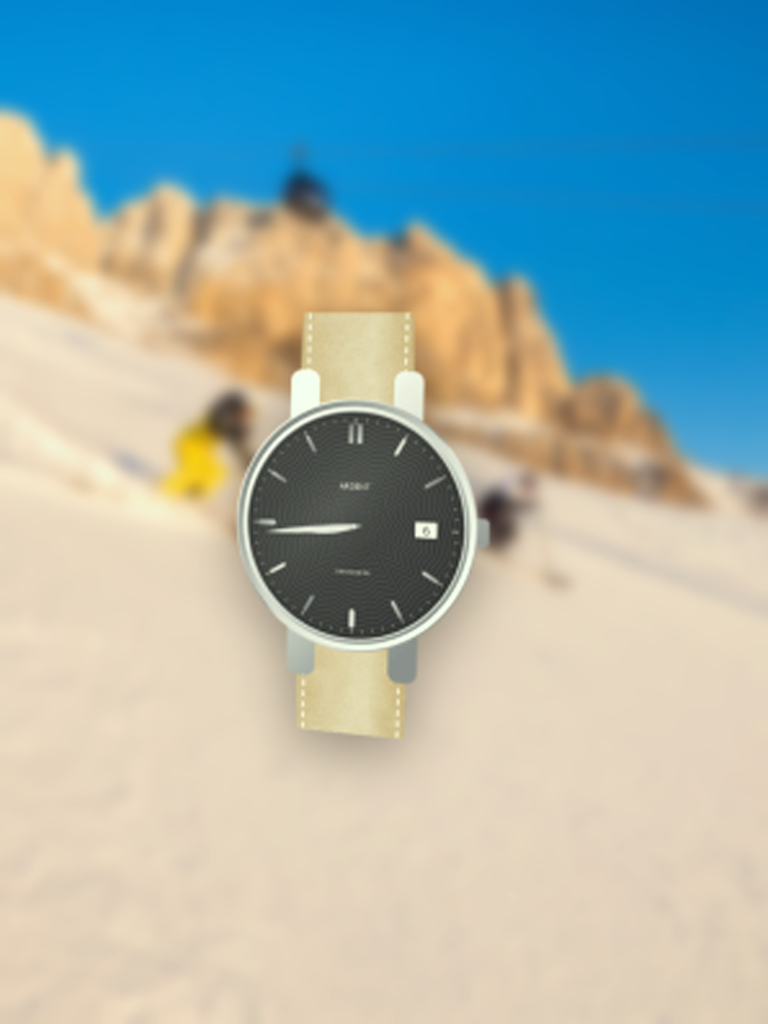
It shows 8,44
